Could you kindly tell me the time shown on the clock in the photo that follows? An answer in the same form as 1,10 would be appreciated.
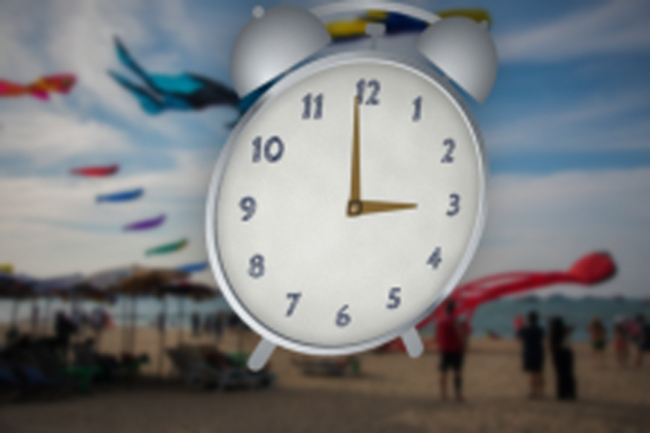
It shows 2,59
